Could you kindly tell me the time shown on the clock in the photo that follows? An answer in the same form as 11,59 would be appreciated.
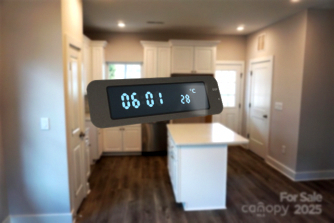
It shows 6,01
